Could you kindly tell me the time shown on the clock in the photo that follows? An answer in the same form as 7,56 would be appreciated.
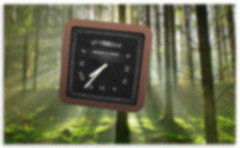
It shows 7,36
